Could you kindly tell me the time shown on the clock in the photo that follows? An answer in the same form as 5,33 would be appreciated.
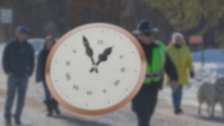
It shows 12,55
